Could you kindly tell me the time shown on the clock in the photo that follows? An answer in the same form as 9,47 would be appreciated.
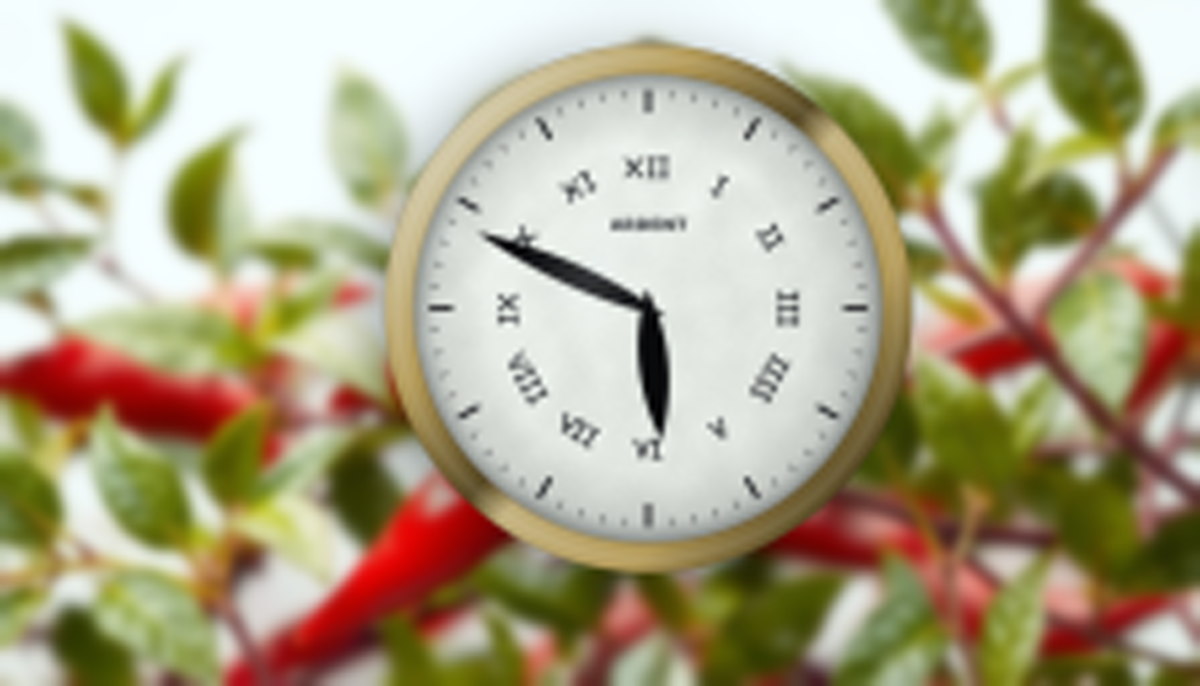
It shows 5,49
